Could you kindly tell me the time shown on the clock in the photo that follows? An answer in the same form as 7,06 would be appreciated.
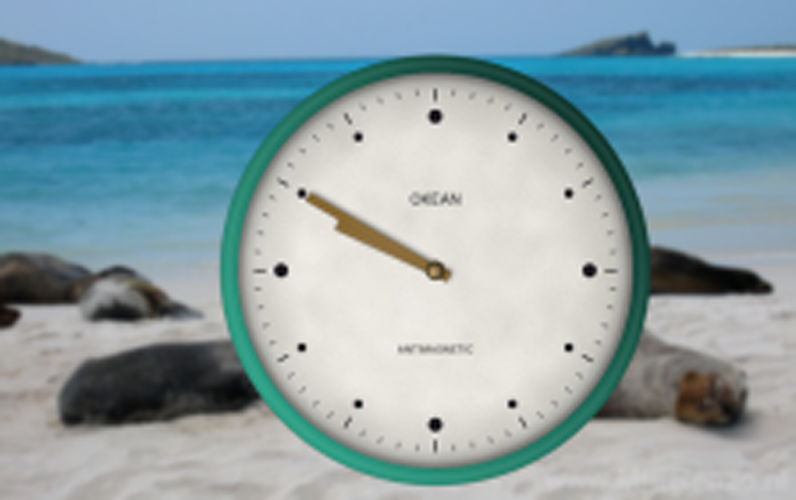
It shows 9,50
